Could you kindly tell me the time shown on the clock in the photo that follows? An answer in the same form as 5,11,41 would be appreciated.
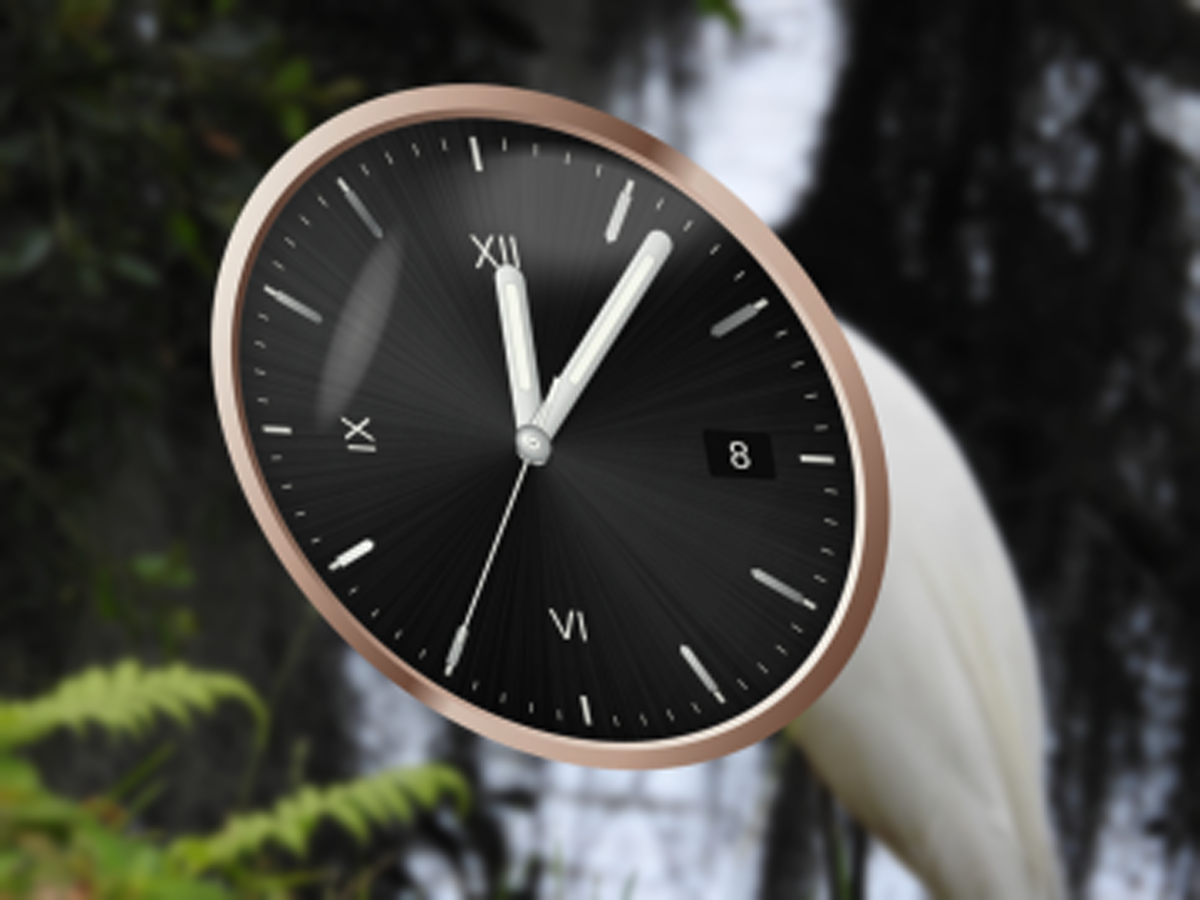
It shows 12,06,35
